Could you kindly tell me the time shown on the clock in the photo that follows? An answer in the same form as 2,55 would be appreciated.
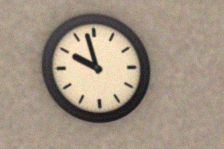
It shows 9,58
